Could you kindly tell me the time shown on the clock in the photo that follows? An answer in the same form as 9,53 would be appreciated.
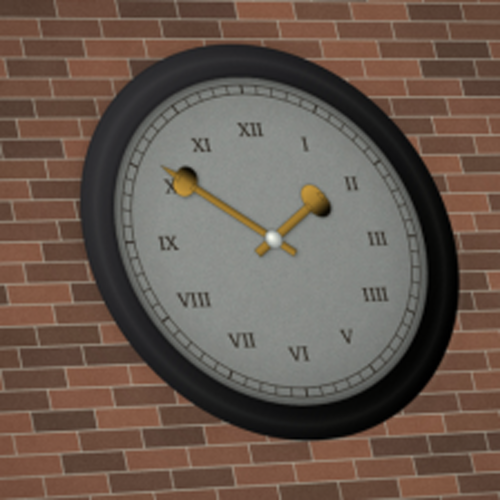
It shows 1,51
